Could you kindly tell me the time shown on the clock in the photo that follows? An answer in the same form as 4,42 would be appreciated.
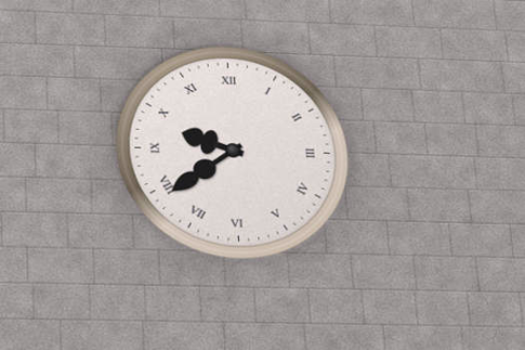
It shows 9,39
